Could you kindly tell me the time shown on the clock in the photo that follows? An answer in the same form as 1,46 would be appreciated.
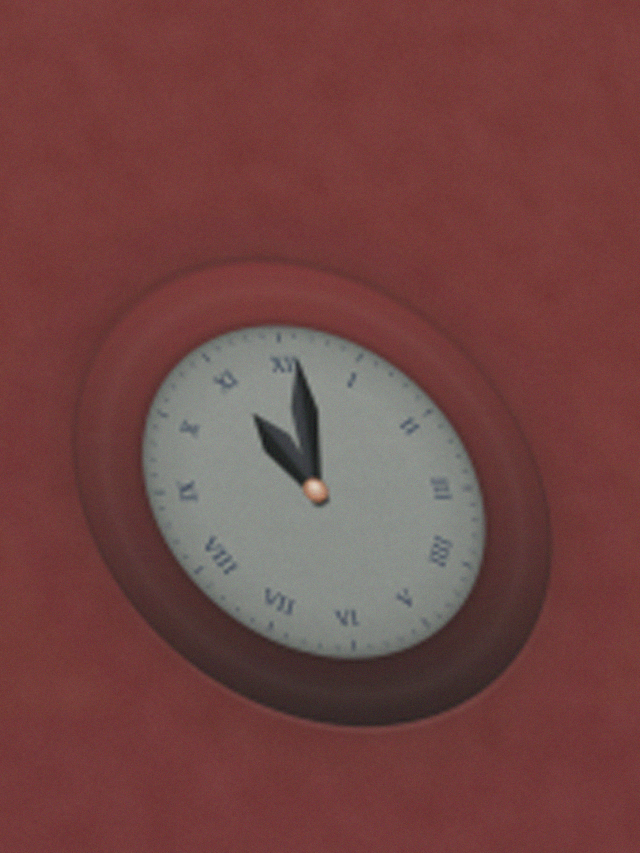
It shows 11,01
